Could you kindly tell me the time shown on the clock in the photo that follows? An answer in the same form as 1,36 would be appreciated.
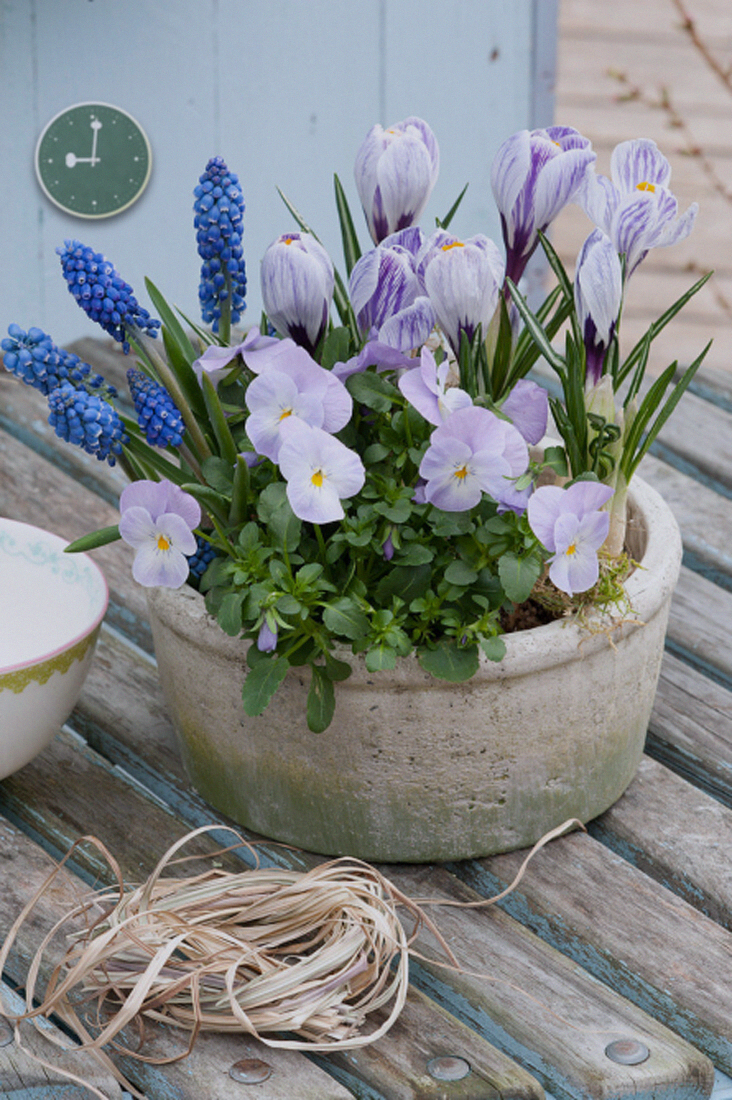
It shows 9,01
